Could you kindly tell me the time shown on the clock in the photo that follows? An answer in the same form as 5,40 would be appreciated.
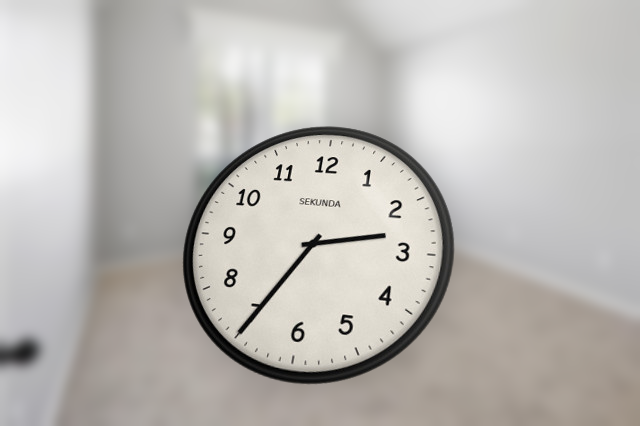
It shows 2,35
